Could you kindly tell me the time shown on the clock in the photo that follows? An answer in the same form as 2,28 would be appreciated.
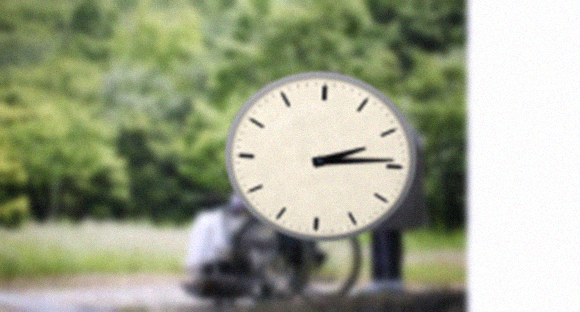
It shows 2,14
